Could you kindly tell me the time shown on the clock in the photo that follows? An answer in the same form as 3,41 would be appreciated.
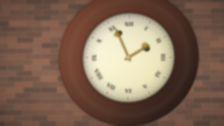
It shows 1,56
